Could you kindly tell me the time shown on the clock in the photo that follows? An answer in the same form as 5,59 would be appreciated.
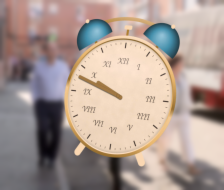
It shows 9,48
